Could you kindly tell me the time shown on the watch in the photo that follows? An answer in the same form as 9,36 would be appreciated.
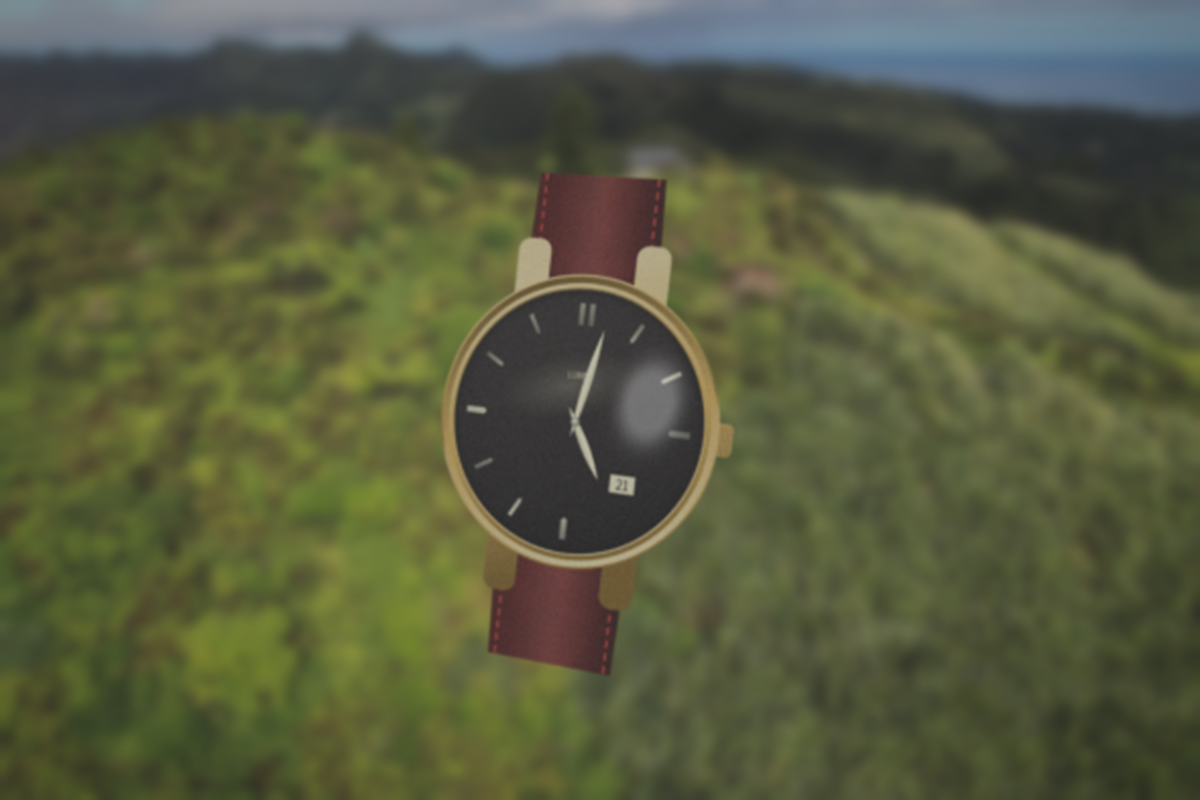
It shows 5,02
